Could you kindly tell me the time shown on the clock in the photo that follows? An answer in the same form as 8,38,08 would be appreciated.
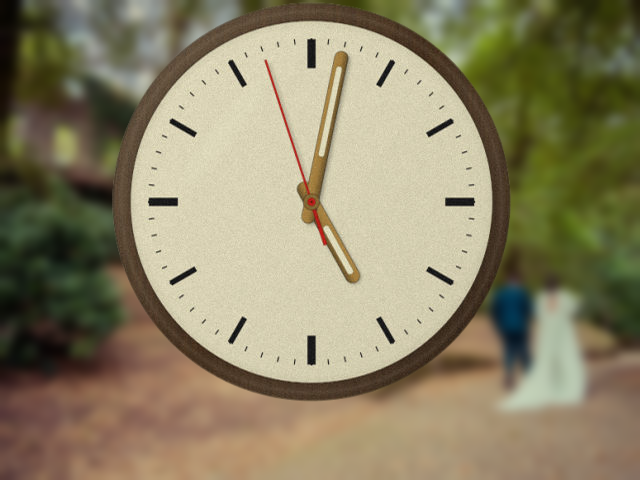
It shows 5,01,57
